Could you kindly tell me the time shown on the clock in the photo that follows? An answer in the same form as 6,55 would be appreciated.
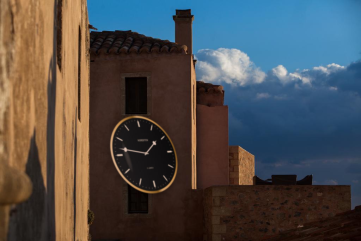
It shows 1,47
